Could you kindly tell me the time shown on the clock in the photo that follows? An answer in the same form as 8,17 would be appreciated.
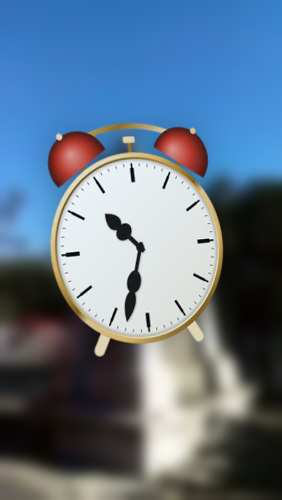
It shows 10,33
